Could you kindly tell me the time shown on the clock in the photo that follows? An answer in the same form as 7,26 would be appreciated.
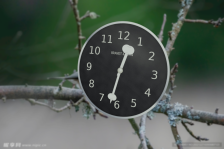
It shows 12,32
